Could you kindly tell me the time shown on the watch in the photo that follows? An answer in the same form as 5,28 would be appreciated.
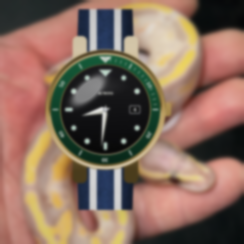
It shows 8,31
